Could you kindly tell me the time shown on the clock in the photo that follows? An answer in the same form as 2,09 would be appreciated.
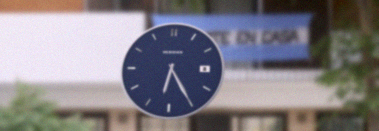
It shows 6,25
